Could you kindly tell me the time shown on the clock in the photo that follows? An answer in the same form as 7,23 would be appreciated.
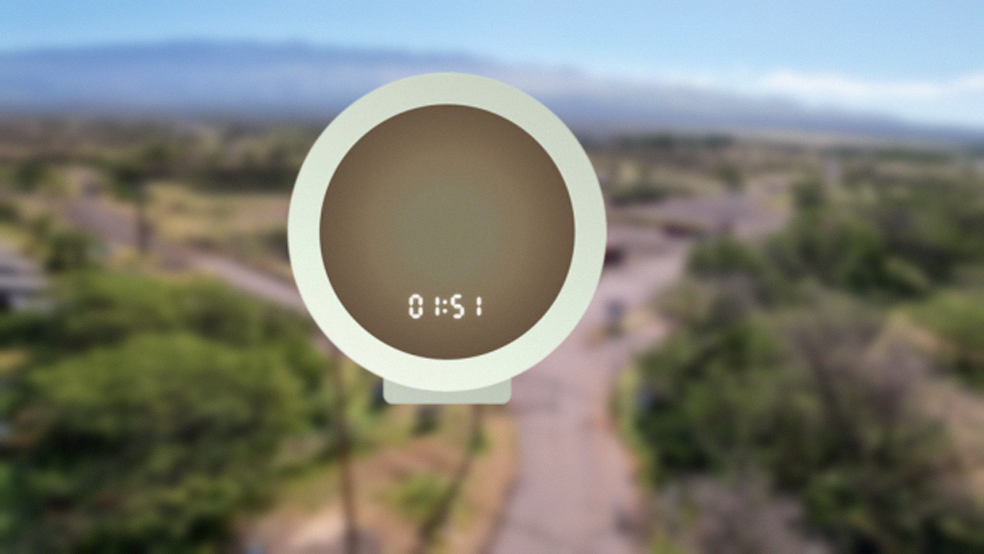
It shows 1,51
